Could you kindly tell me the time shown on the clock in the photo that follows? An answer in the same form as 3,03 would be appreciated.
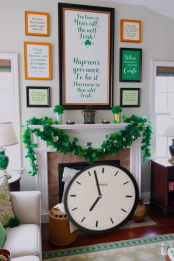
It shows 6,57
